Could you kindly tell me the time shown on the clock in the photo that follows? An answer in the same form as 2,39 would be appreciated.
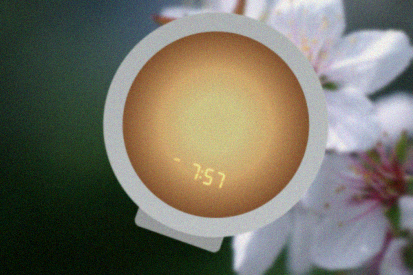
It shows 7,57
